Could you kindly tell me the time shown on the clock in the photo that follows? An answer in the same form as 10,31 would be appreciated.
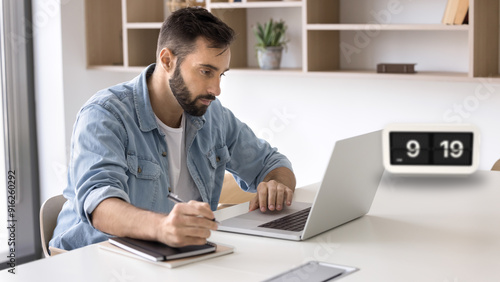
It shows 9,19
